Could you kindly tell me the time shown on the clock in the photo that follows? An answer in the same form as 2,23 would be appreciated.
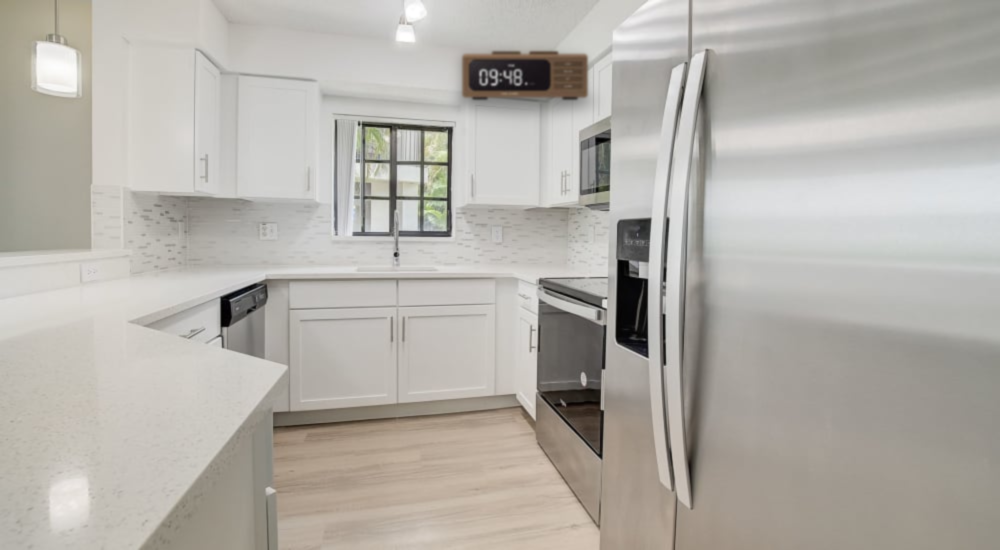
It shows 9,48
